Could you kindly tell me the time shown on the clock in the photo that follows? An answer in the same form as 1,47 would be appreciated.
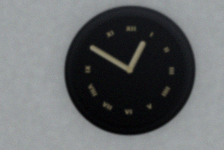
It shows 12,50
